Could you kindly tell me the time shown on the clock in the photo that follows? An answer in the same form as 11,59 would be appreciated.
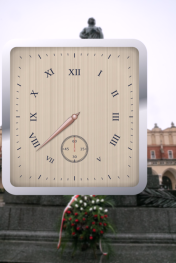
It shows 7,38
